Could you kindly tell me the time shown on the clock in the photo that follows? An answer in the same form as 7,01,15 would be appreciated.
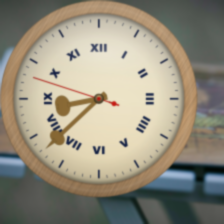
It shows 8,37,48
